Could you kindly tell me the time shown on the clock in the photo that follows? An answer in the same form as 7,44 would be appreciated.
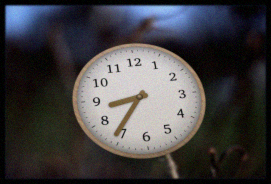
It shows 8,36
